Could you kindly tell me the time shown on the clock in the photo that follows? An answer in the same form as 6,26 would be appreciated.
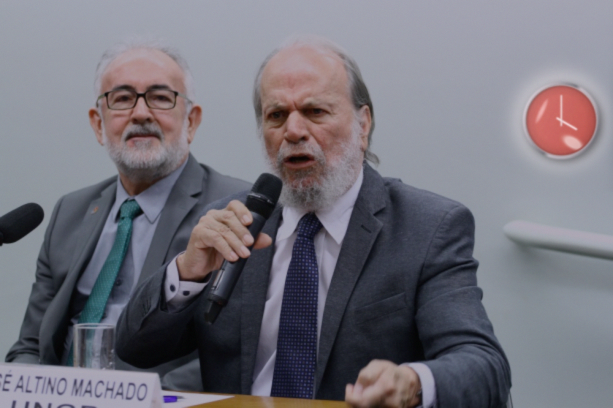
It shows 4,00
